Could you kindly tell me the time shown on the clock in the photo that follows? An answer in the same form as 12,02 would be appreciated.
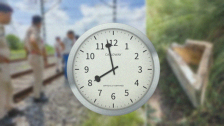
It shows 7,58
